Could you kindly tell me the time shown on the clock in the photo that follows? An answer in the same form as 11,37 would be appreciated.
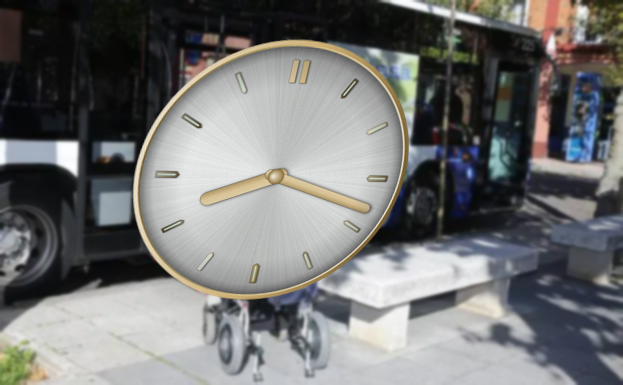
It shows 8,18
